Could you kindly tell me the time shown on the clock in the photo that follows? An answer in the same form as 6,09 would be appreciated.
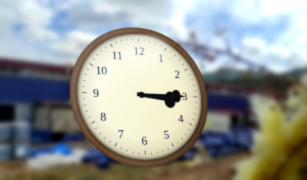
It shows 3,15
